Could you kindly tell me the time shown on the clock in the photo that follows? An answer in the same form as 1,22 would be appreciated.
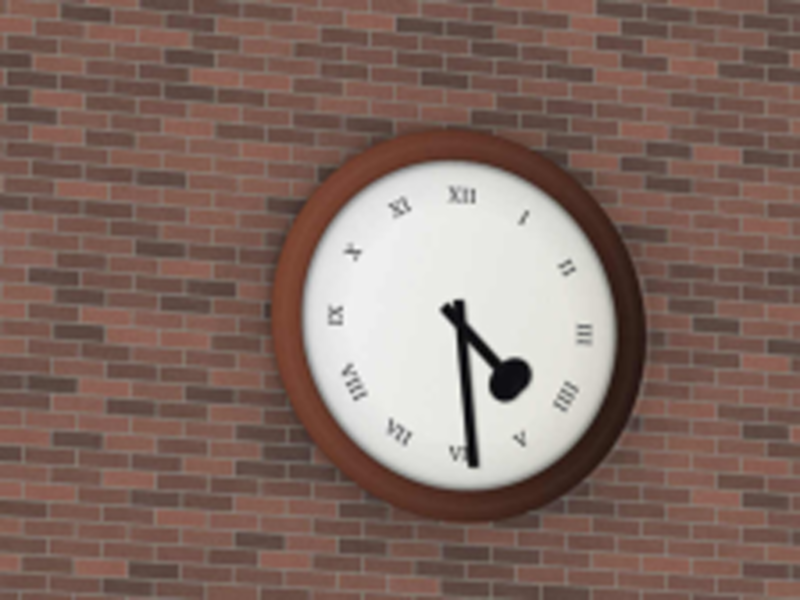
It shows 4,29
